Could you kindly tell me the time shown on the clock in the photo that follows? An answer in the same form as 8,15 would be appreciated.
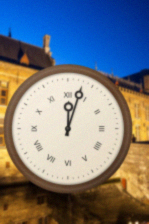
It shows 12,03
